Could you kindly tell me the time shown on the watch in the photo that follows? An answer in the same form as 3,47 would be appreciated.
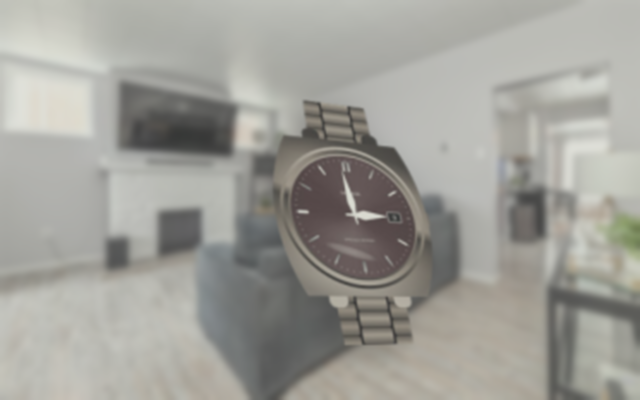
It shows 2,59
